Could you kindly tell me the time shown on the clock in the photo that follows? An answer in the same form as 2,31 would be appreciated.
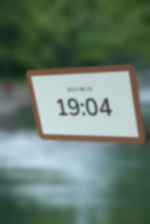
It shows 19,04
